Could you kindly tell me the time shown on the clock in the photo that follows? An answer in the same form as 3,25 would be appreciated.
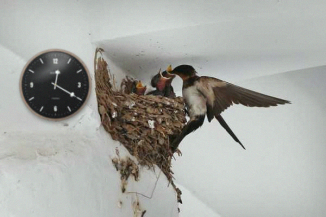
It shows 12,20
